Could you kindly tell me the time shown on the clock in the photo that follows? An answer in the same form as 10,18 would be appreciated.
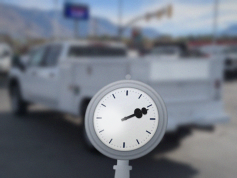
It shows 2,11
